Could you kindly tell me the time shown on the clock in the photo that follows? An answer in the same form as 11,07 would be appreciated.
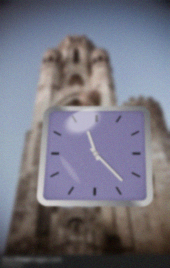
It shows 11,23
